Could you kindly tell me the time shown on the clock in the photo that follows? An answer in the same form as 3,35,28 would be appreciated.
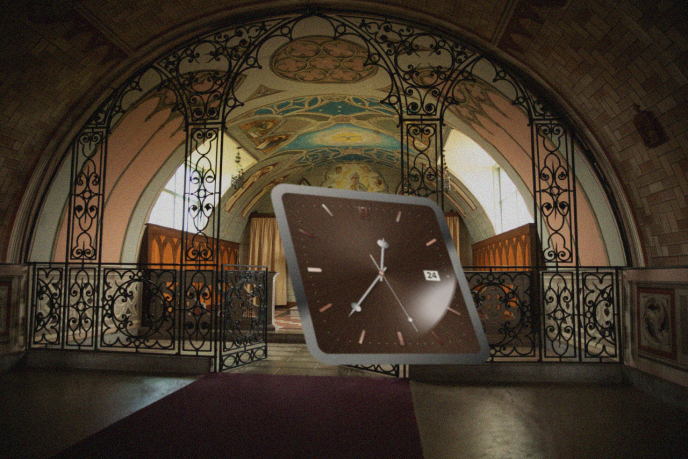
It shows 12,37,27
